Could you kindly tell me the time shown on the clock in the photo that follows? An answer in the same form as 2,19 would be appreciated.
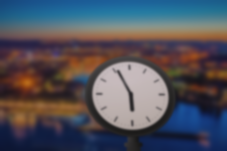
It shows 5,56
